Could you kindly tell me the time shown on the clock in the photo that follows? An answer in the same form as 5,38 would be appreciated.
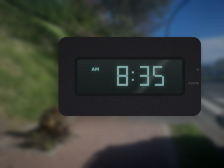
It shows 8,35
